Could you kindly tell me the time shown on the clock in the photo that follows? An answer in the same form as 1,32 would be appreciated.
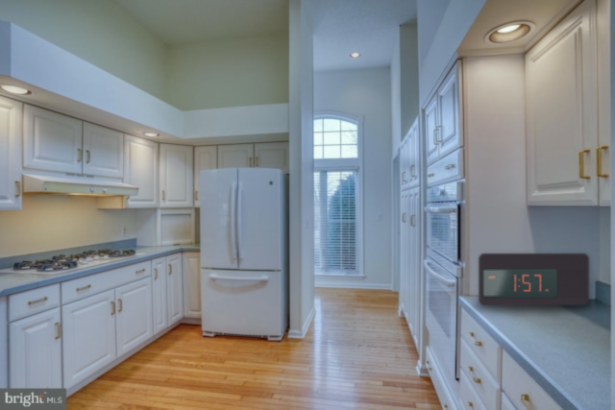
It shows 1,57
